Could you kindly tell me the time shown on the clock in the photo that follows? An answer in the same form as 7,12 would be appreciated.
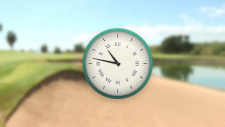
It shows 10,47
